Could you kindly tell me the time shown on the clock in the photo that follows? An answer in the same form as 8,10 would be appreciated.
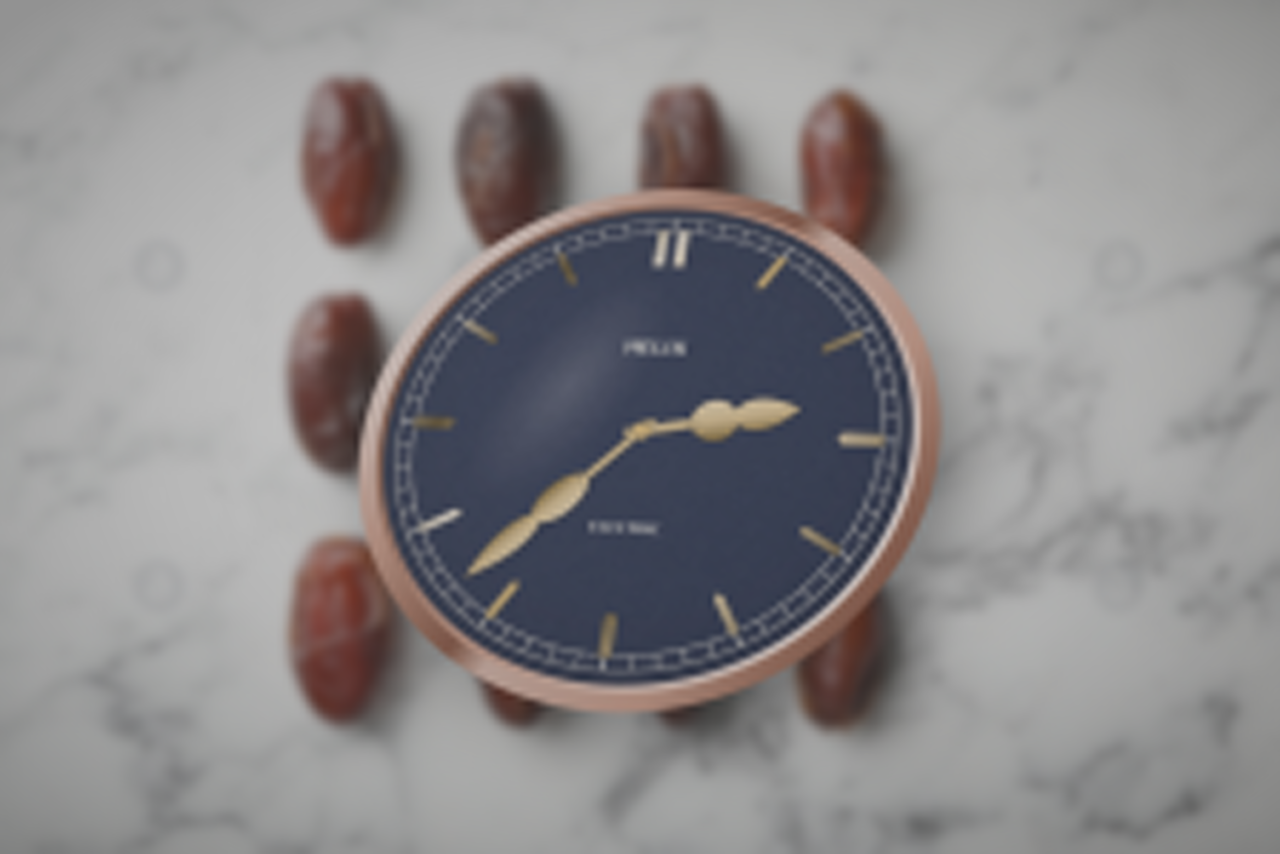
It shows 2,37
